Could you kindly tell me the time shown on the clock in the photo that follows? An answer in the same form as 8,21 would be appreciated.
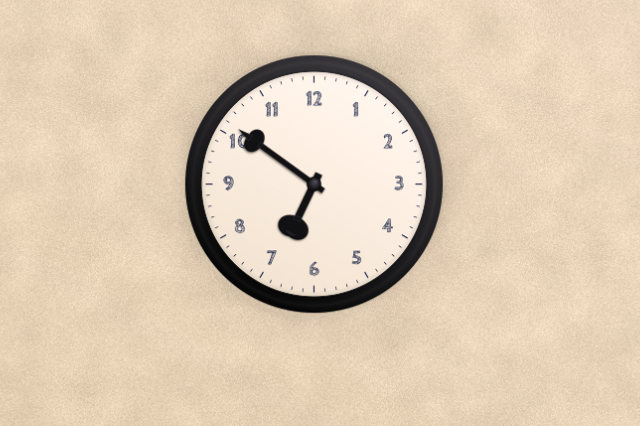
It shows 6,51
